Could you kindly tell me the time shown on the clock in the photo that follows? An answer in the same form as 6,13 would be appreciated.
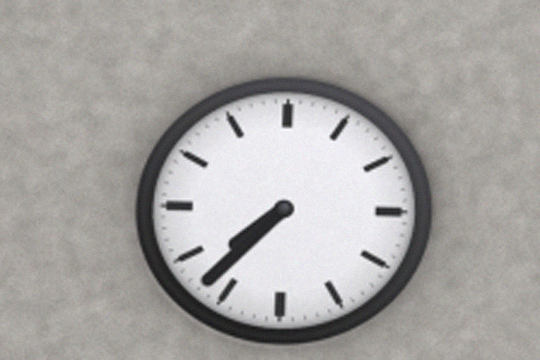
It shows 7,37
